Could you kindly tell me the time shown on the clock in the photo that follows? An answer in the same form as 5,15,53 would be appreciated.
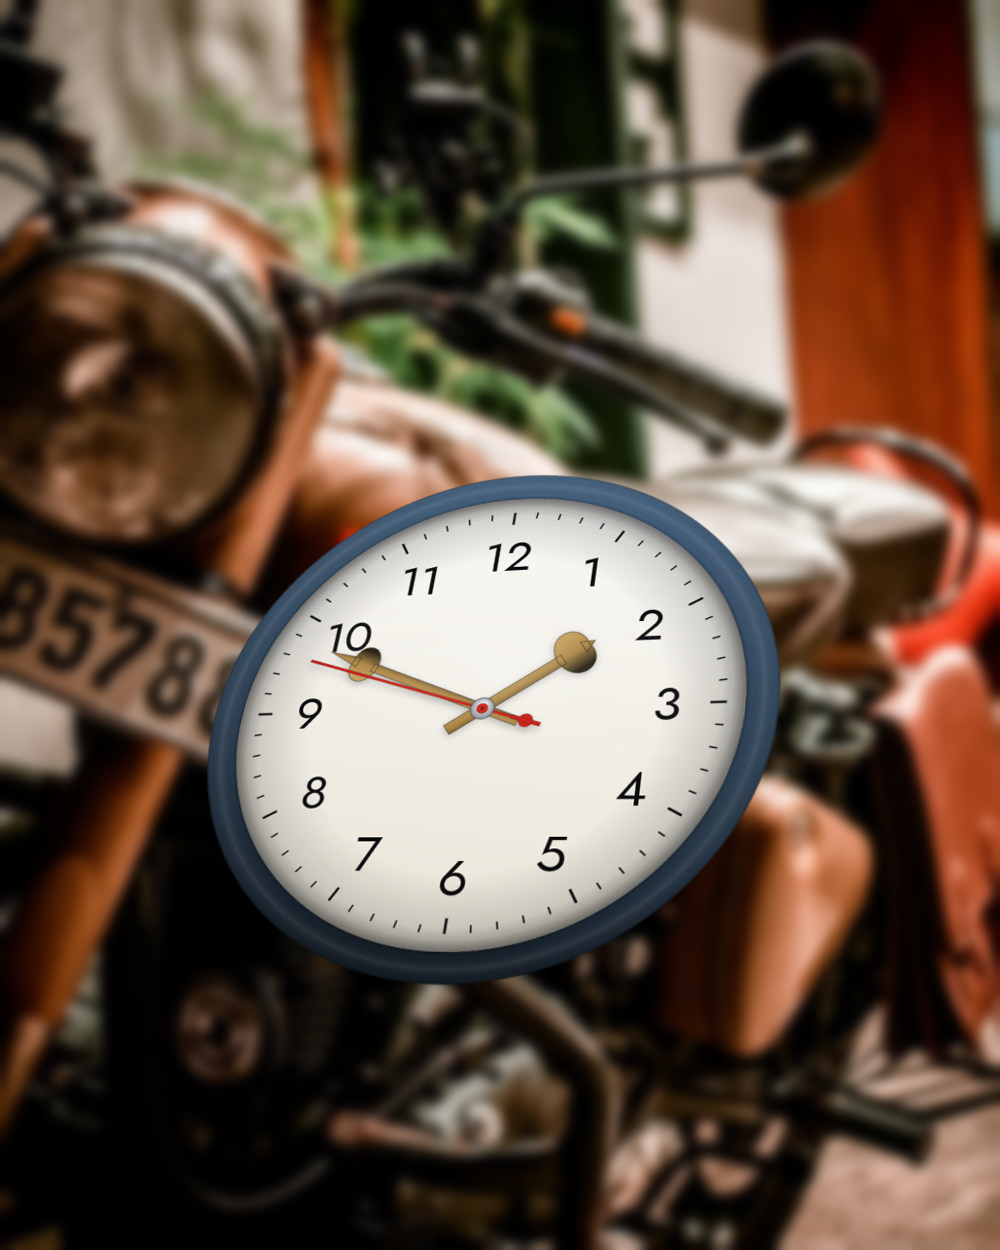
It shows 1,48,48
